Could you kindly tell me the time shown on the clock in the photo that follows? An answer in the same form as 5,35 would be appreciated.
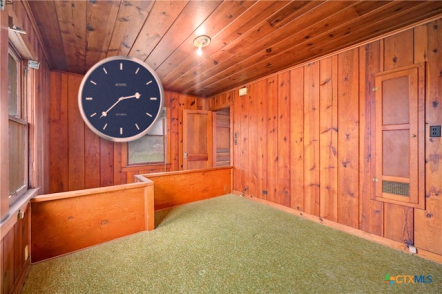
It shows 2,38
